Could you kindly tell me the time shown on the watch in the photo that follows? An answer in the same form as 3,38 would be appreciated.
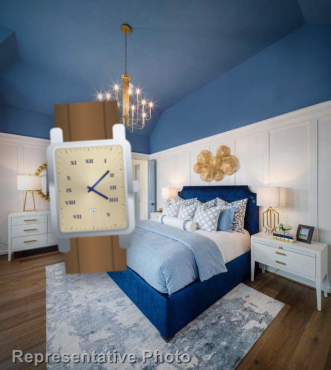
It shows 4,08
